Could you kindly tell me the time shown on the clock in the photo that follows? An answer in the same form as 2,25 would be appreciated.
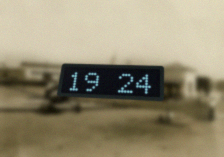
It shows 19,24
